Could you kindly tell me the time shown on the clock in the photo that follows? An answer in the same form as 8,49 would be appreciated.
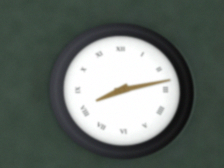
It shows 8,13
